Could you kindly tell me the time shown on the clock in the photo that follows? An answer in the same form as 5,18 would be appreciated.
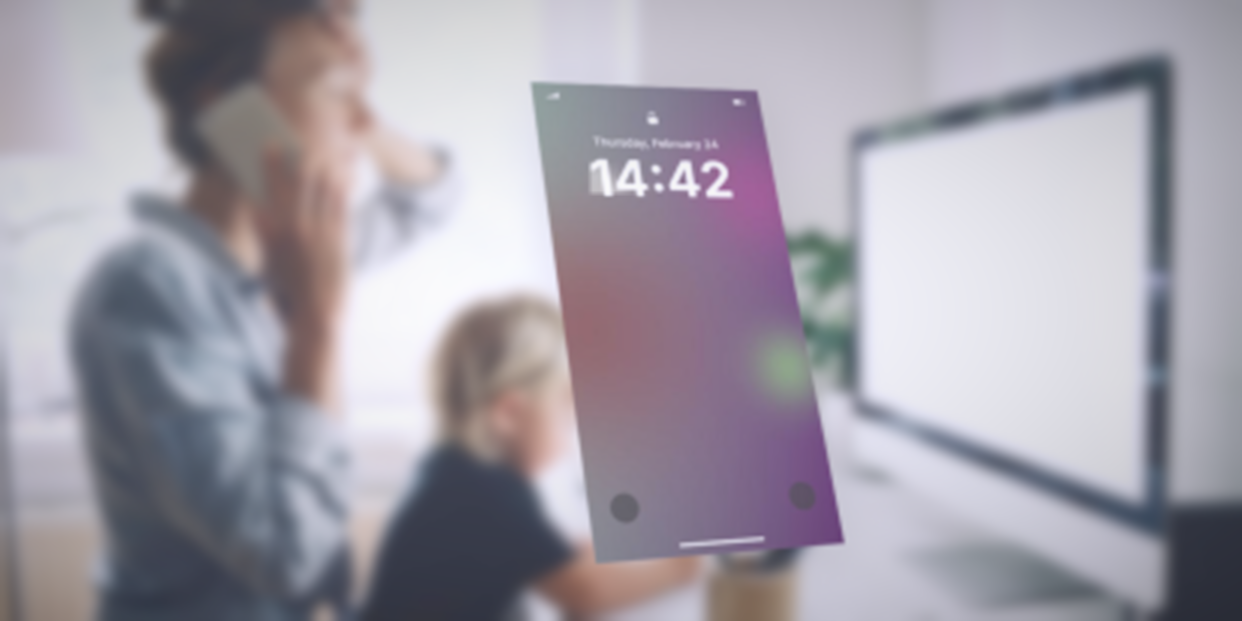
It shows 14,42
